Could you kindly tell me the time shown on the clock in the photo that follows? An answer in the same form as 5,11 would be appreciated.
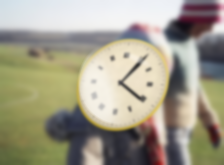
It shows 4,06
